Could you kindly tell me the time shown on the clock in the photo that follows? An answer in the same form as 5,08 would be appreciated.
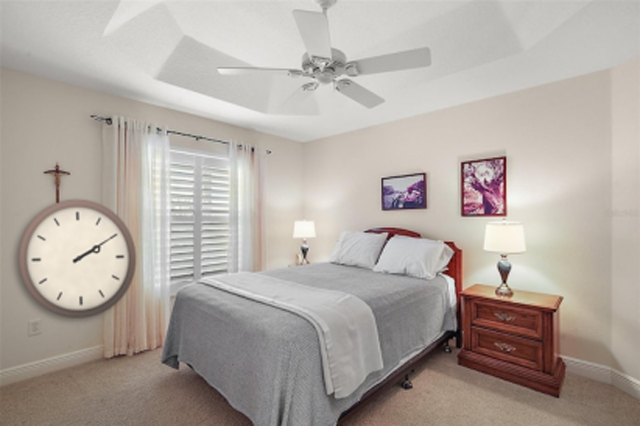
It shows 2,10
